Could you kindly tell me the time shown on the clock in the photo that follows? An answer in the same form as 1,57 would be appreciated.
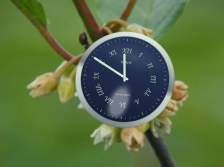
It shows 11,50
